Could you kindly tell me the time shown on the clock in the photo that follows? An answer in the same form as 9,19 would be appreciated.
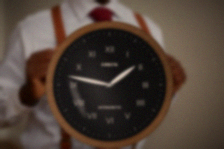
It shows 1,47
